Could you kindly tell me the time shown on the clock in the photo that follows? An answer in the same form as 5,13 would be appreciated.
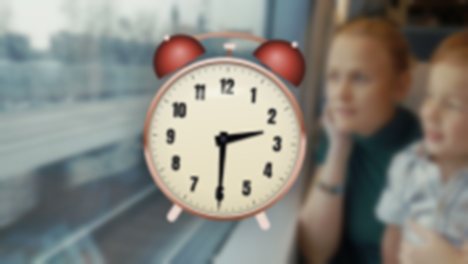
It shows 2,30
